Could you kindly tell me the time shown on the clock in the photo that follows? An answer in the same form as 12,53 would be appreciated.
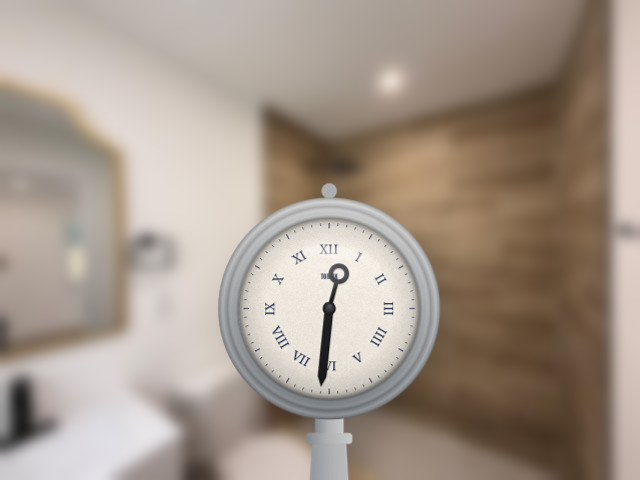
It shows 12,31
